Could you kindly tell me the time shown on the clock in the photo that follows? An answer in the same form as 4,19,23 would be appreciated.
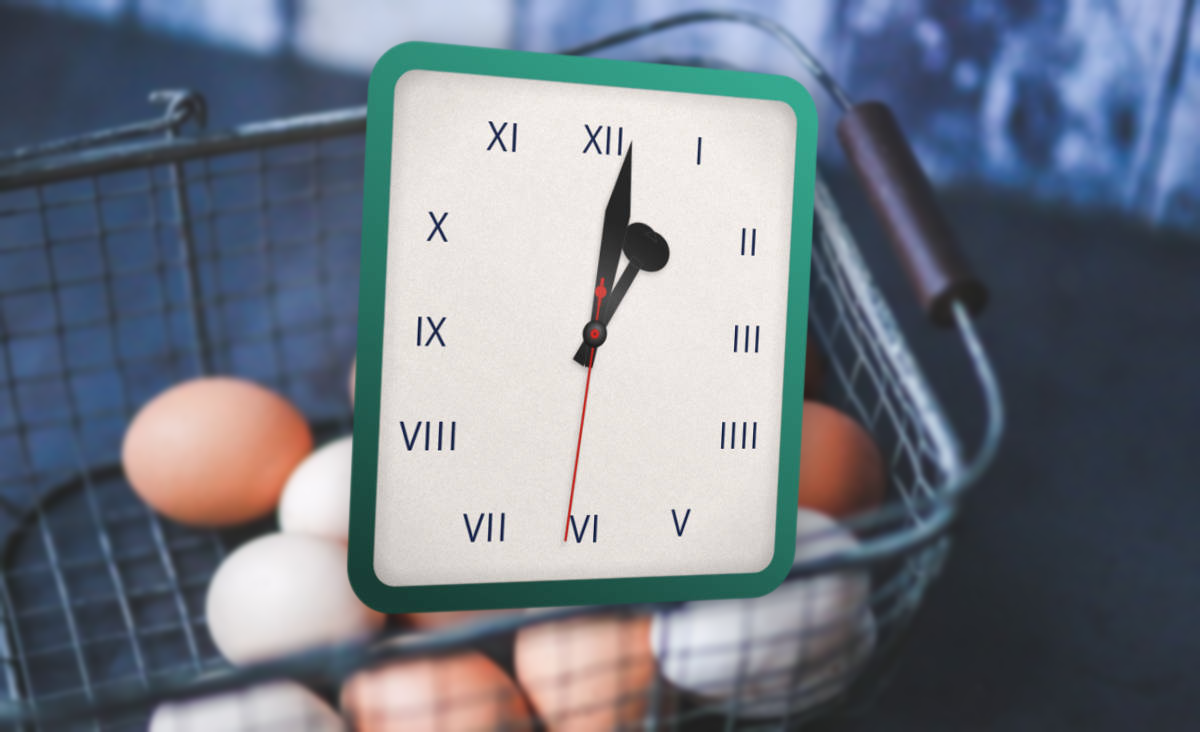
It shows 1,01,31
